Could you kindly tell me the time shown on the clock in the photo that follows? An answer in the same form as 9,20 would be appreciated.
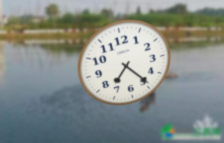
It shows 7,24
